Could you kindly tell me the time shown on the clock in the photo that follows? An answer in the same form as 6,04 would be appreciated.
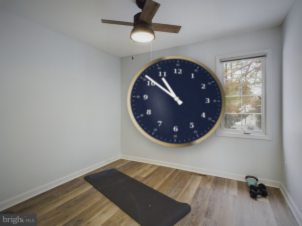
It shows 10,51
